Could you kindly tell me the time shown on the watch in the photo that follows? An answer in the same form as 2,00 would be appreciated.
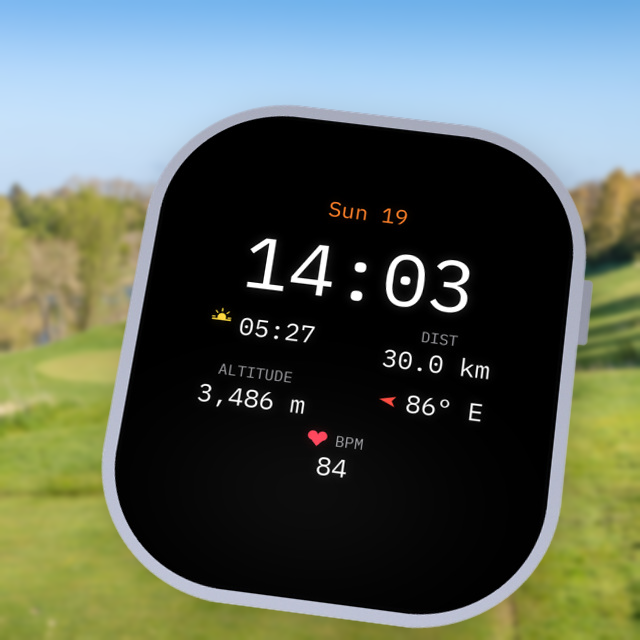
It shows 14,03
